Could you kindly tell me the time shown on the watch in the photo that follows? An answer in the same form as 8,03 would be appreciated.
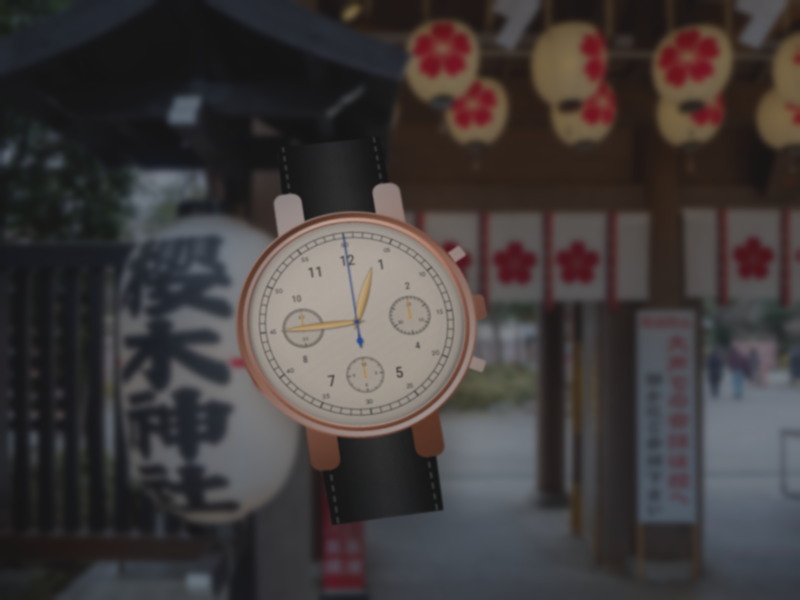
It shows 12,45
